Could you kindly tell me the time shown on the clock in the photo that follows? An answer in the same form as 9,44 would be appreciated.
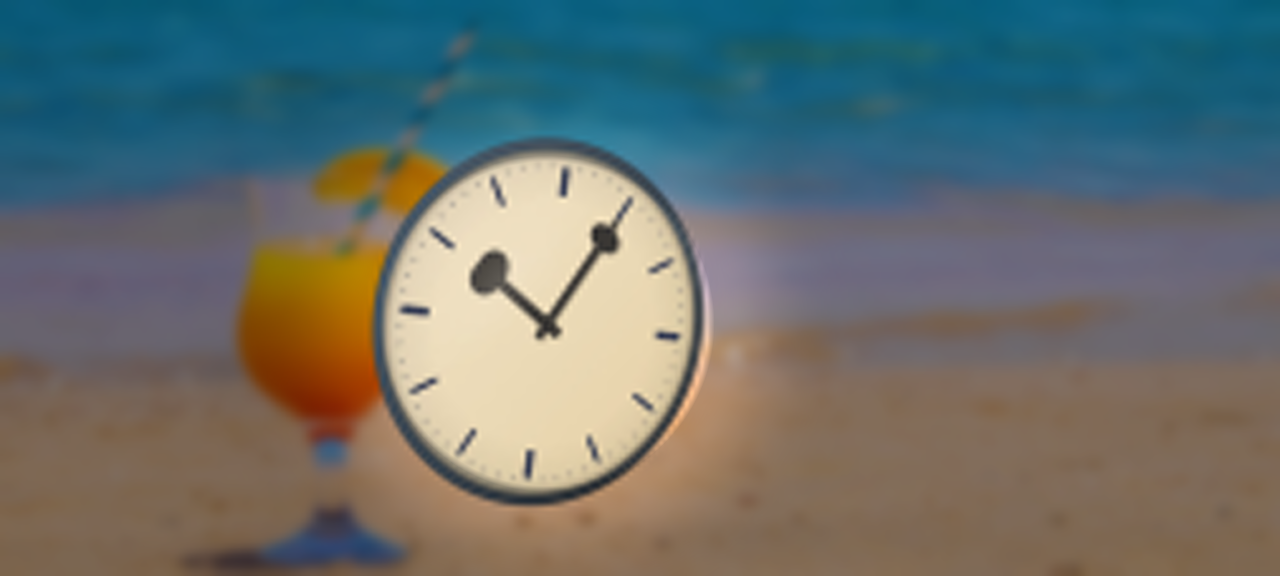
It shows 10,05
